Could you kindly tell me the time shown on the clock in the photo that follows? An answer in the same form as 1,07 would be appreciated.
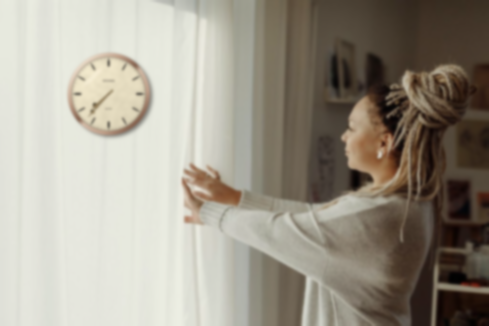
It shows 7,37
